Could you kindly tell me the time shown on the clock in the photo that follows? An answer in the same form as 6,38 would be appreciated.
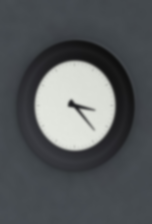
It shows 3,23
